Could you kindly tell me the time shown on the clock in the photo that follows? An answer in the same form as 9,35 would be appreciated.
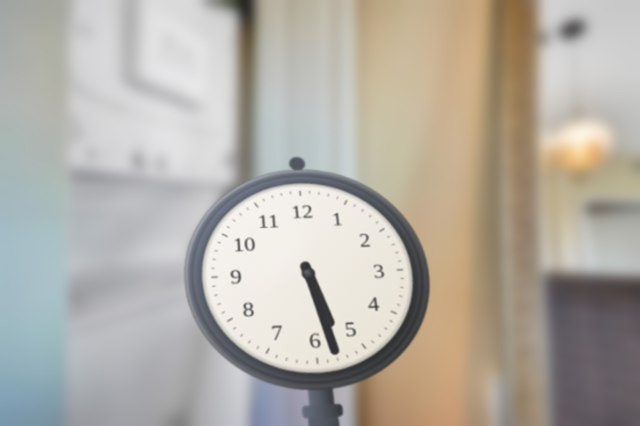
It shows 5,28
